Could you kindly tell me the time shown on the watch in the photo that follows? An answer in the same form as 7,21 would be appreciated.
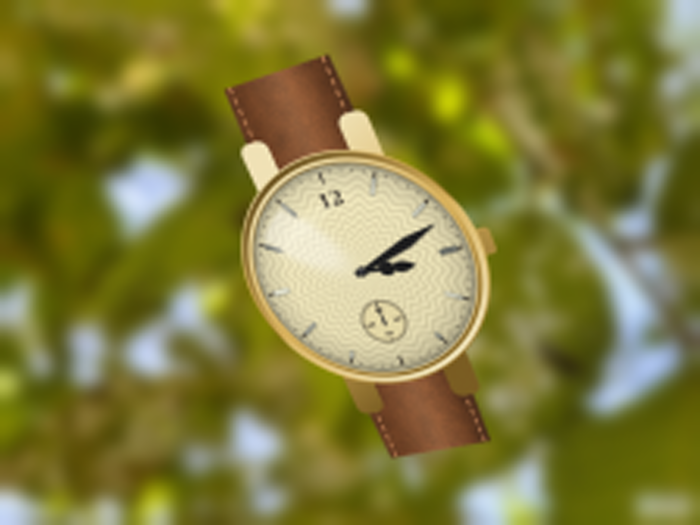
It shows 3,12
